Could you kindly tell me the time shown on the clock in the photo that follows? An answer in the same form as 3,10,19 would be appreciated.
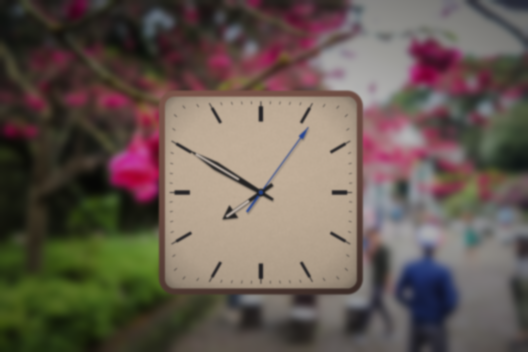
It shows 7,50,06
